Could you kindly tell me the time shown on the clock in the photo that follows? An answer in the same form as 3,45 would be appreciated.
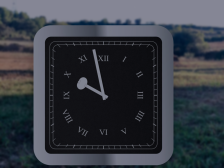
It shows 9,58
